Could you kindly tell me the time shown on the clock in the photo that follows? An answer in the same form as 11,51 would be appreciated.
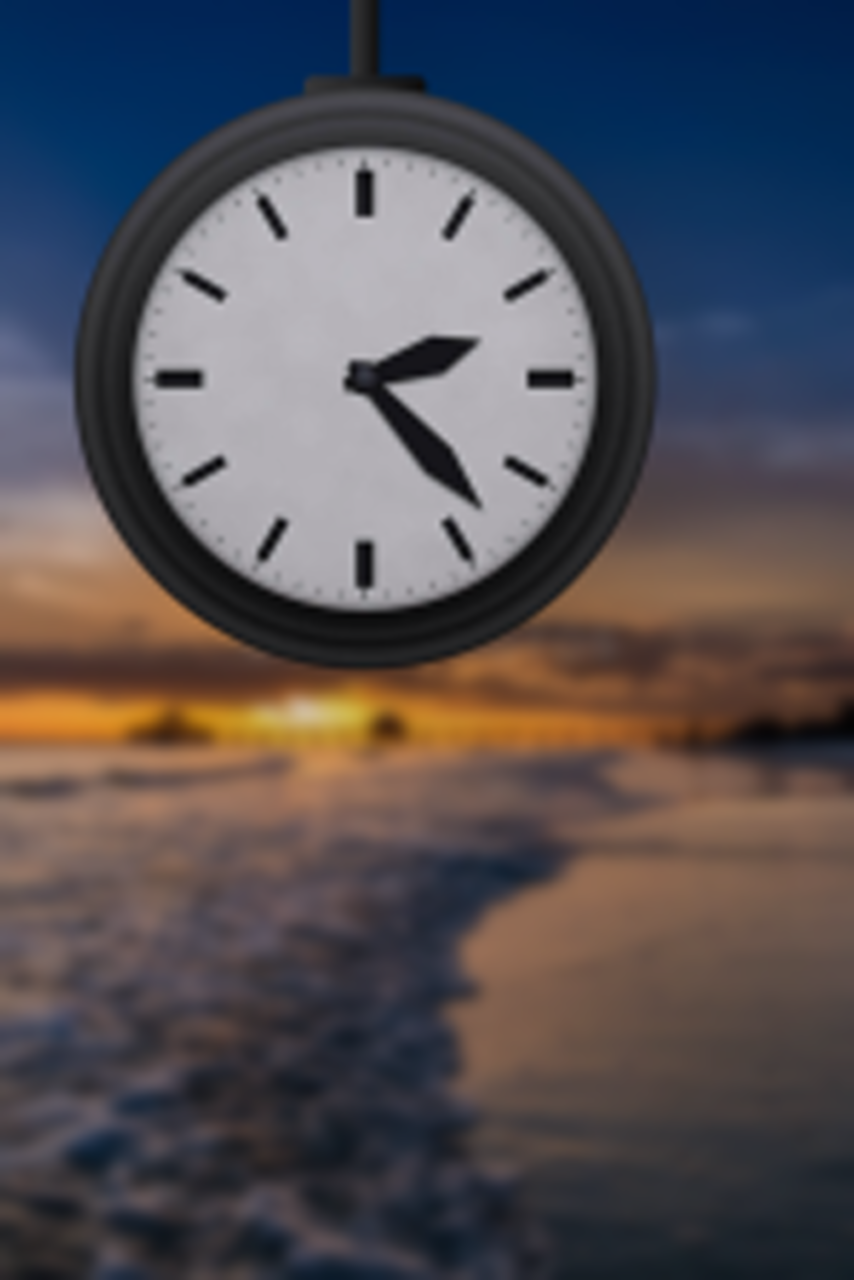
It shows 2,23
